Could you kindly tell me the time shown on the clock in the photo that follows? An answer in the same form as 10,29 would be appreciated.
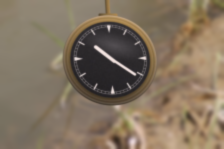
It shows 10,21
